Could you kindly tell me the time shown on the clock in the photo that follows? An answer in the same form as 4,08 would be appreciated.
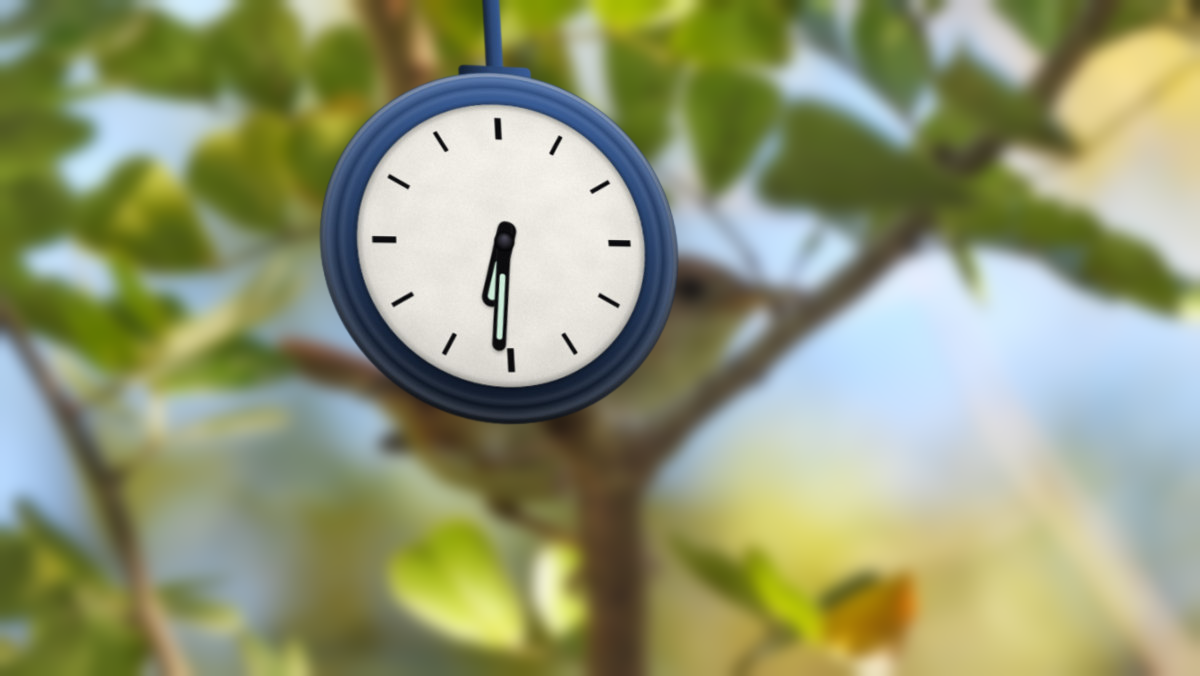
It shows 6,31
